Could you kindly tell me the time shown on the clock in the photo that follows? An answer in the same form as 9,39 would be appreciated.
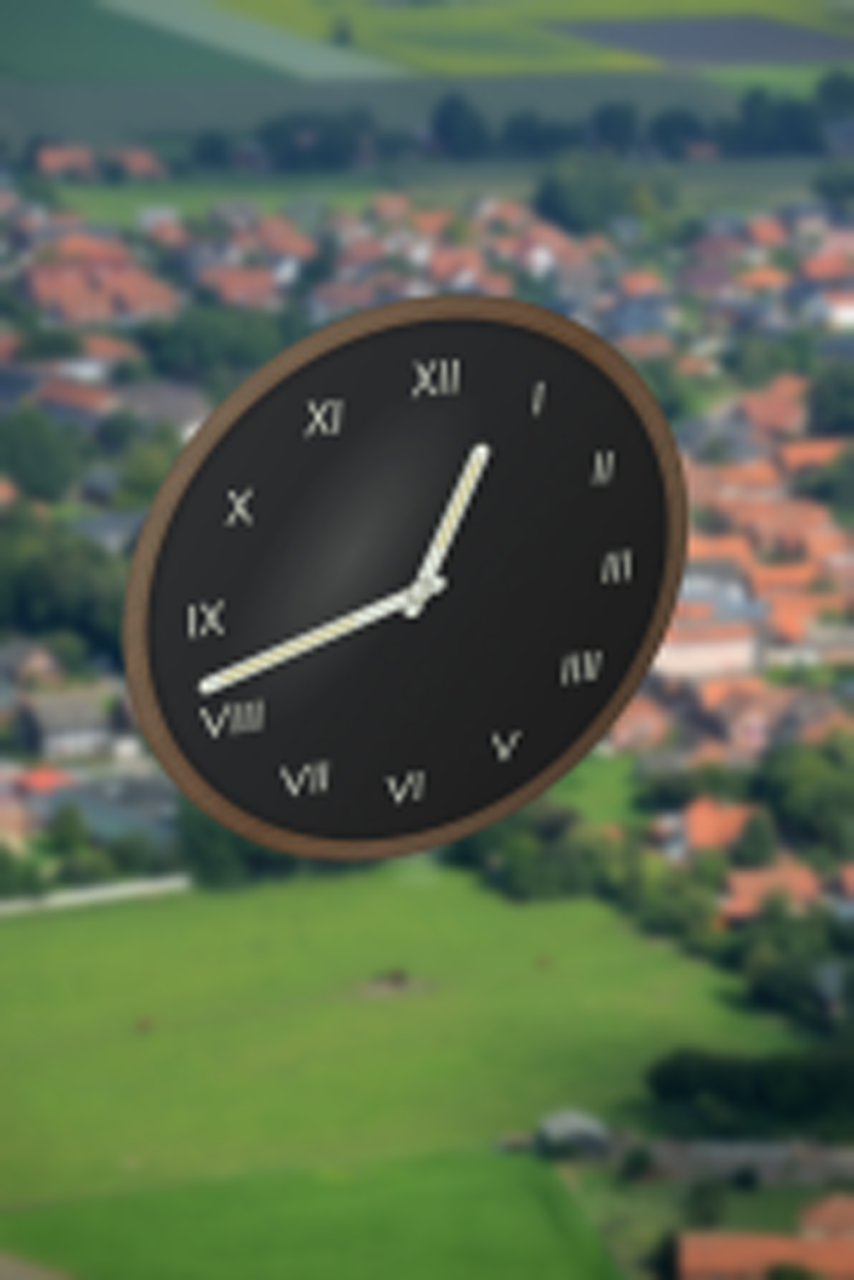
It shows 12,42
